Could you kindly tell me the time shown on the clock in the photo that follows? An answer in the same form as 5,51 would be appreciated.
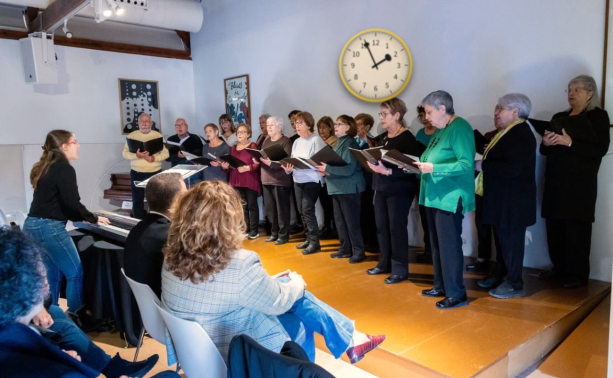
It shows 1,56
